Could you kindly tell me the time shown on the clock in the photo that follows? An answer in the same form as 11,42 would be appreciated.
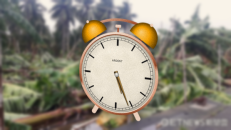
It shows 5,26
